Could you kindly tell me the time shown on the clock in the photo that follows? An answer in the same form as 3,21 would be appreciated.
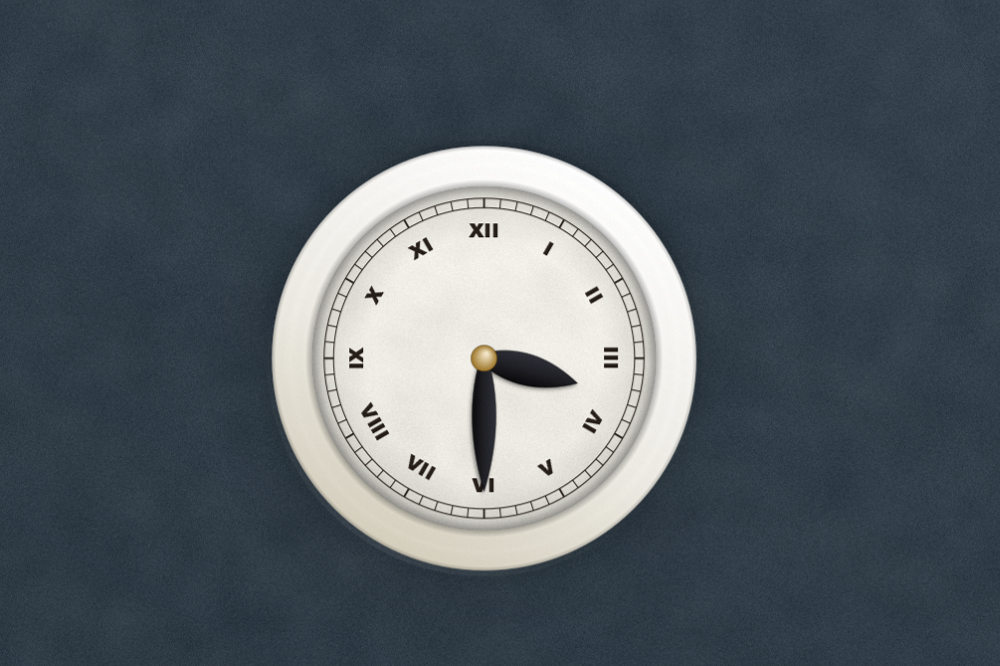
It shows 3,30
